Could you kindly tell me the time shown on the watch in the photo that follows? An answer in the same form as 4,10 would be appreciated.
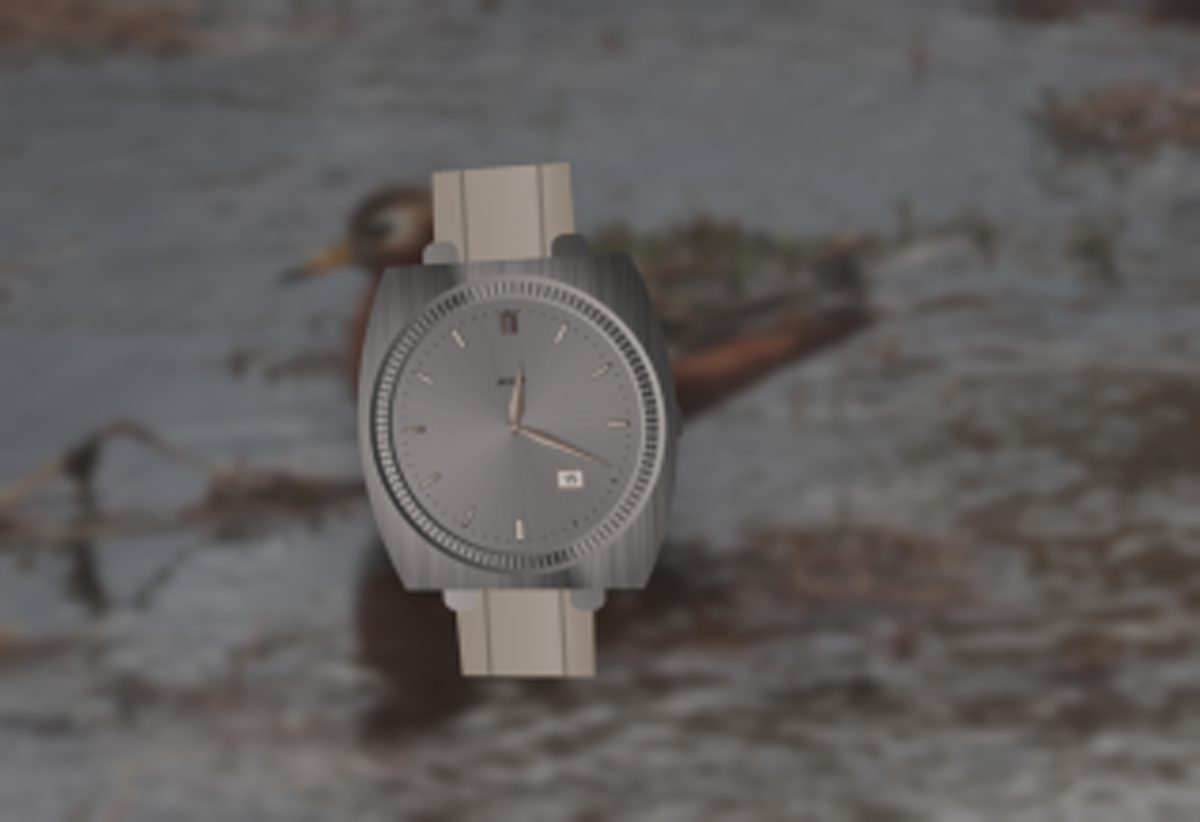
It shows 12,19
